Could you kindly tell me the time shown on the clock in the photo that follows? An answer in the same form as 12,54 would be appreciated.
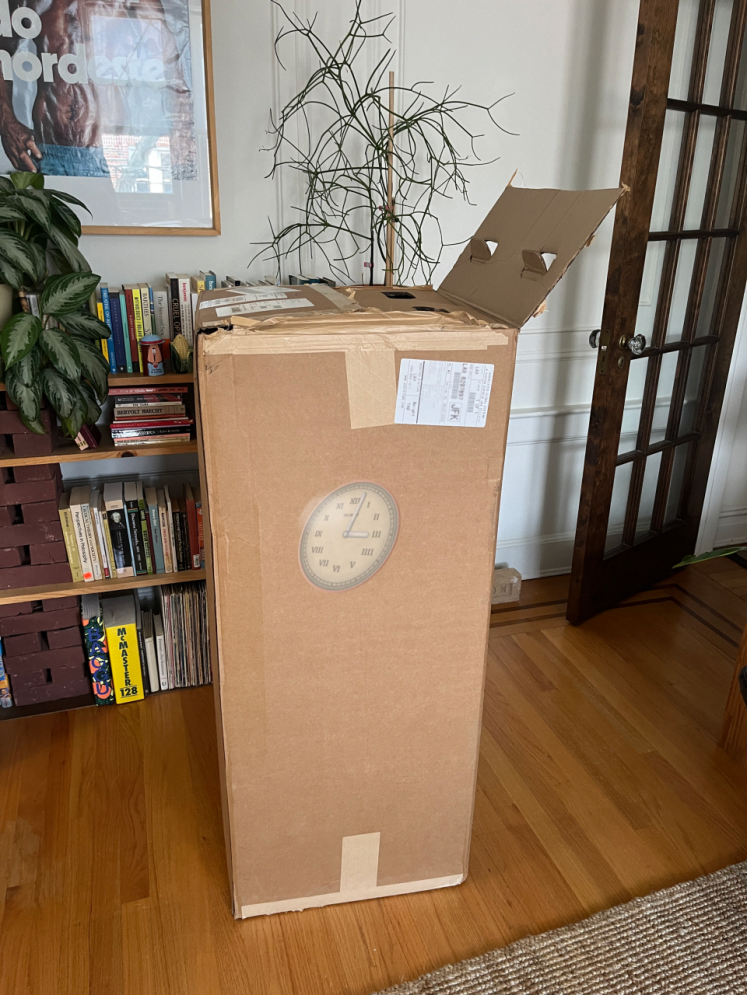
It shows 3,02
